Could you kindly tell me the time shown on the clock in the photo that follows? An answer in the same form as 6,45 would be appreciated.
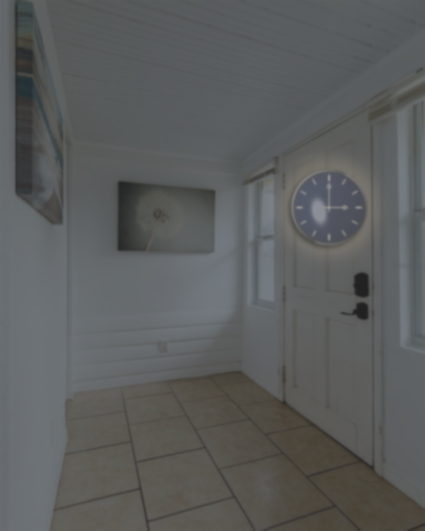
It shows 3,00
